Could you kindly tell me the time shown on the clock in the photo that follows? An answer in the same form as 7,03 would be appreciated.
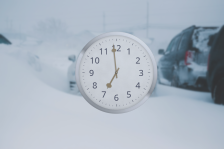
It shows 6,59
